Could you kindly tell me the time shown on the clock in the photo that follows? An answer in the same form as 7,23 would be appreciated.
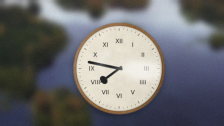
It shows 7,47
